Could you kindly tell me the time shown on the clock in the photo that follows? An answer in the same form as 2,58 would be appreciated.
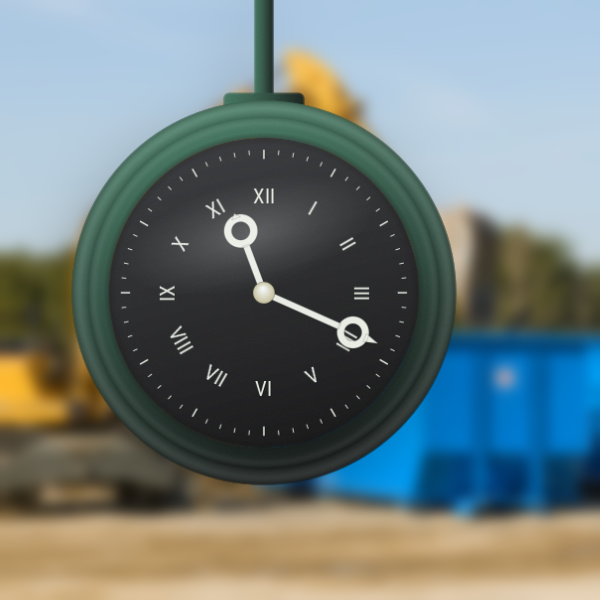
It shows 11,19
